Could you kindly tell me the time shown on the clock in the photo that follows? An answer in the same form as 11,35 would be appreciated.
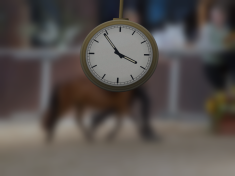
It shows 3,54
